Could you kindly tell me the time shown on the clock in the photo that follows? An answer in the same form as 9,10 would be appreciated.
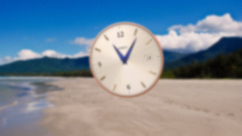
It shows 11,06
